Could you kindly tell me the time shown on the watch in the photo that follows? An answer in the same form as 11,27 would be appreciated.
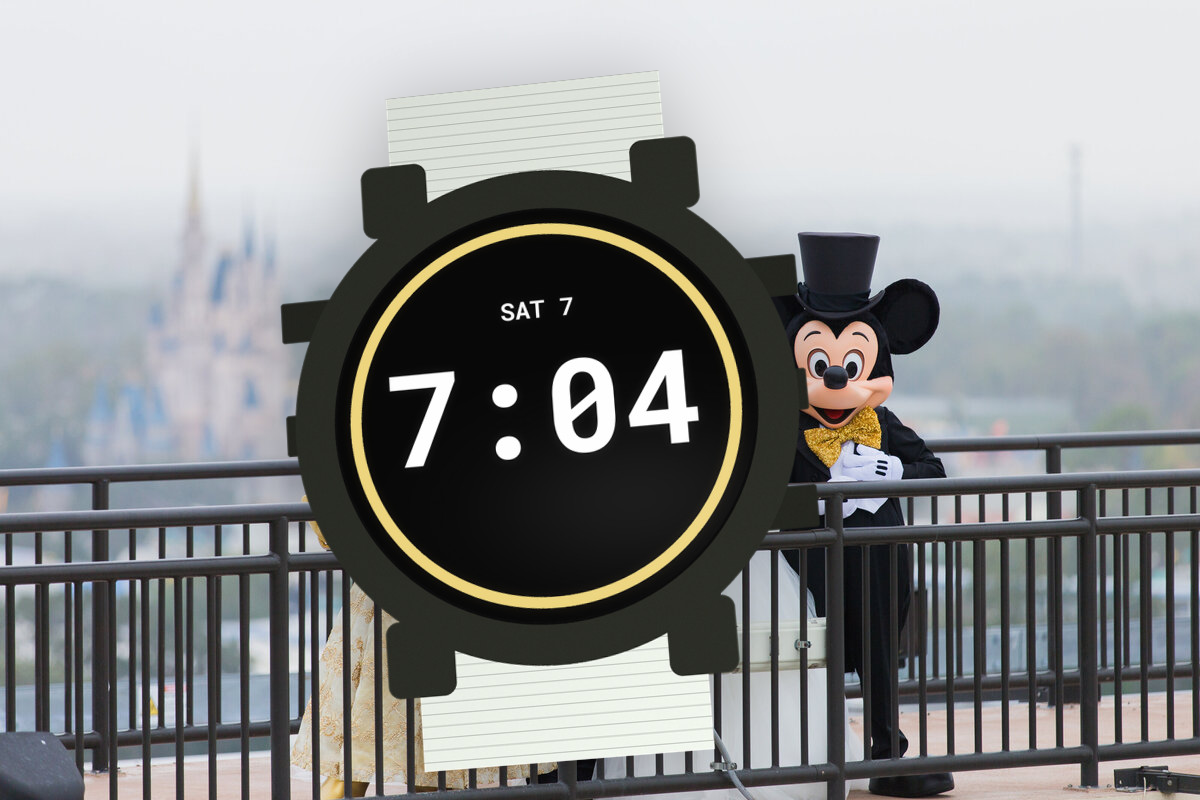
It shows 7,04
